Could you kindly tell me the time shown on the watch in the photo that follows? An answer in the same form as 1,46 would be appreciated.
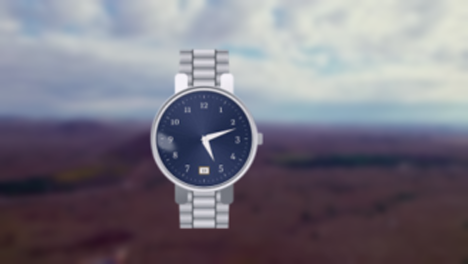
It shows 5,12
